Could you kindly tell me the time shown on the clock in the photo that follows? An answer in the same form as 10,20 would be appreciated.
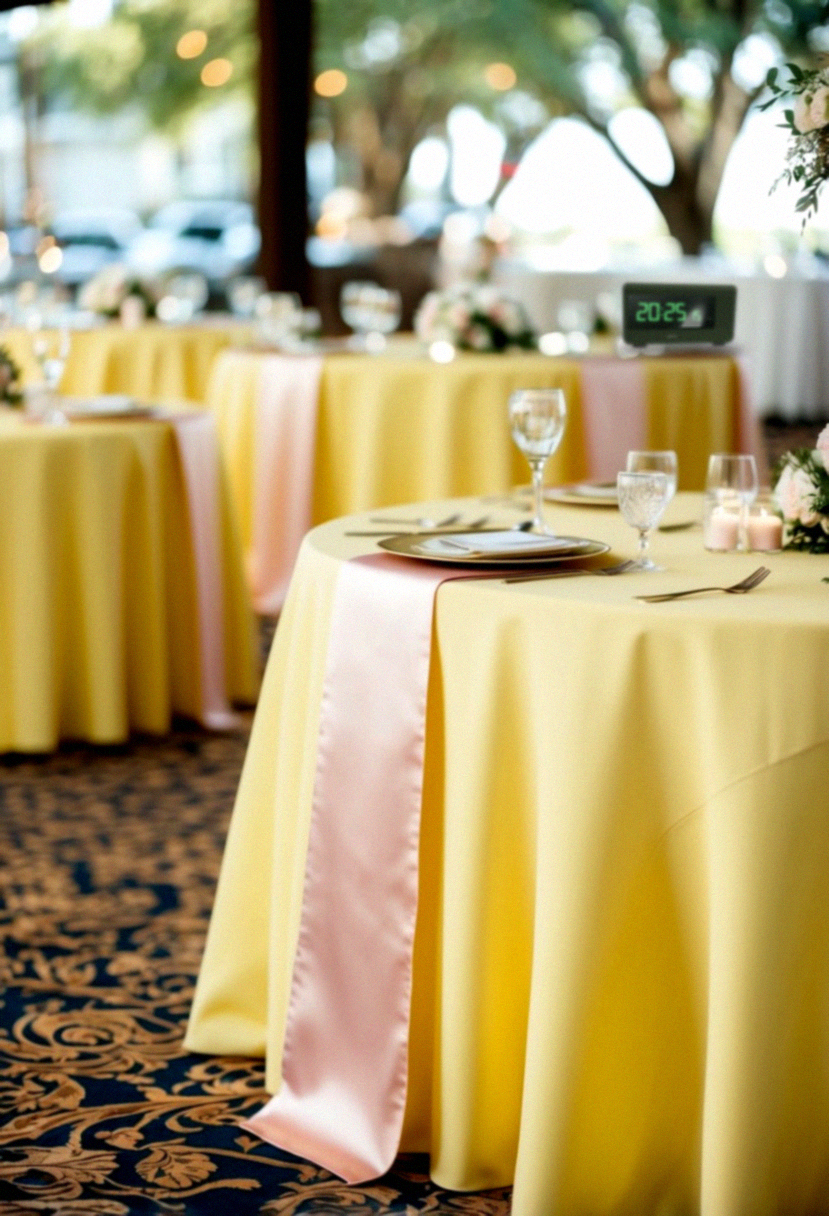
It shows 20,25
